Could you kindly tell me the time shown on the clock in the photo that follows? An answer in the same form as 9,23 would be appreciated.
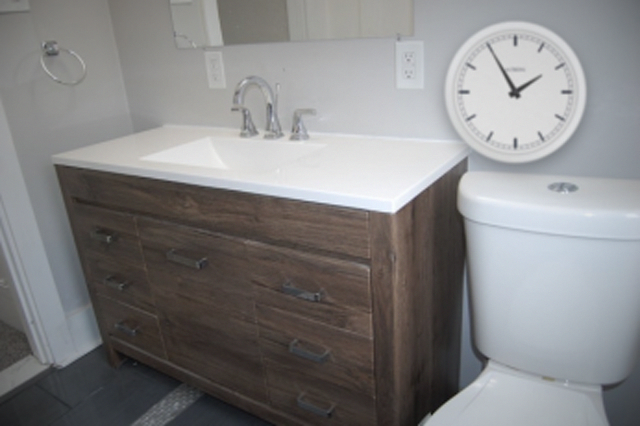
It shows 1,55
